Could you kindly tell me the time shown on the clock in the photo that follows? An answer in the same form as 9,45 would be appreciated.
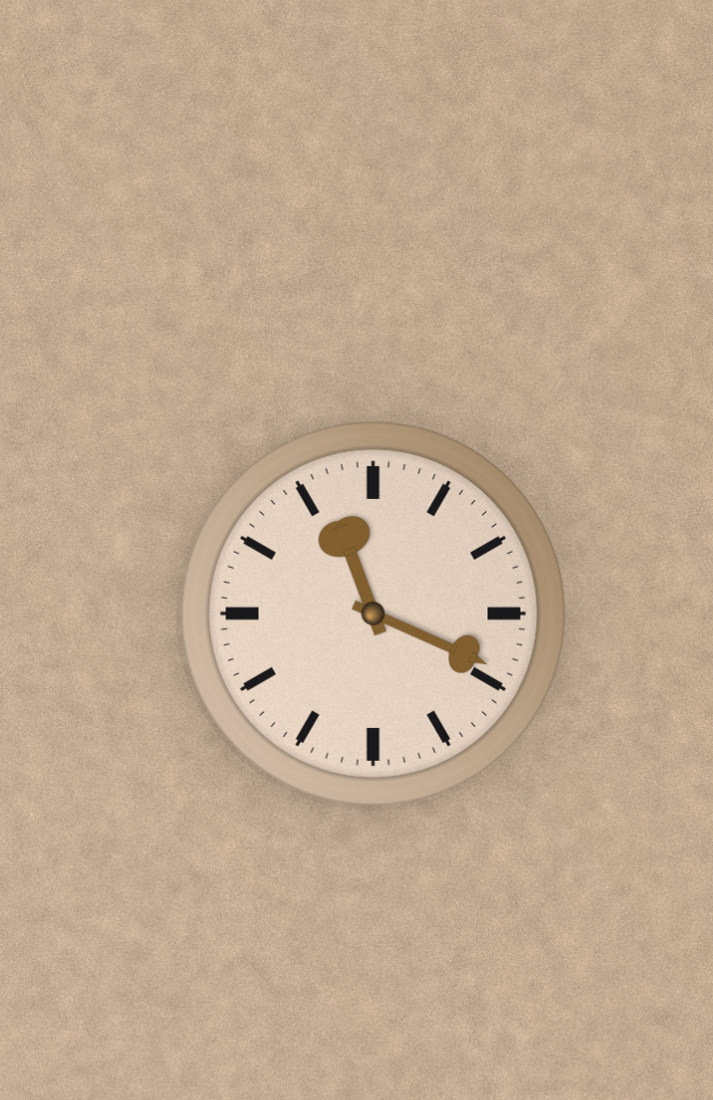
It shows 11,19
